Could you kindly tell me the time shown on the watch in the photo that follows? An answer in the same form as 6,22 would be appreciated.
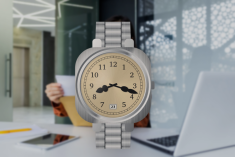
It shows 8,18
